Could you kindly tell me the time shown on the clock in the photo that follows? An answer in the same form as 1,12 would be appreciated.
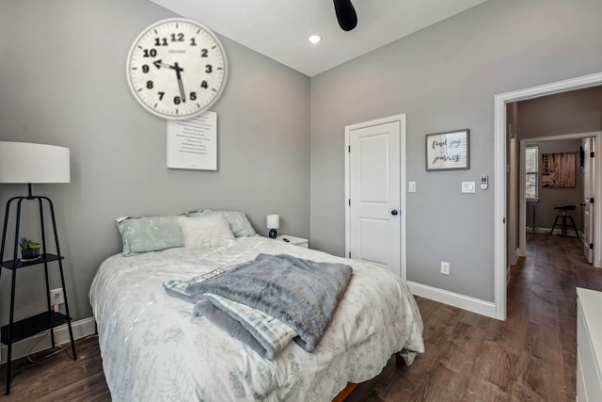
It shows 9,28
